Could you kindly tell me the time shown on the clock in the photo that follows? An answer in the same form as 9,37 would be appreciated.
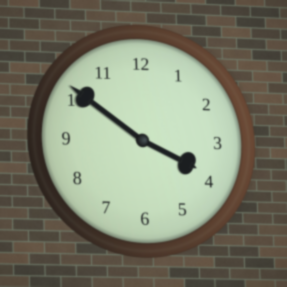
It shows 3,51
